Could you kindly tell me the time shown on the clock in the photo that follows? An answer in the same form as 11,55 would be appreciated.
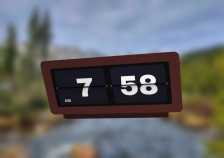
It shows 7,58
